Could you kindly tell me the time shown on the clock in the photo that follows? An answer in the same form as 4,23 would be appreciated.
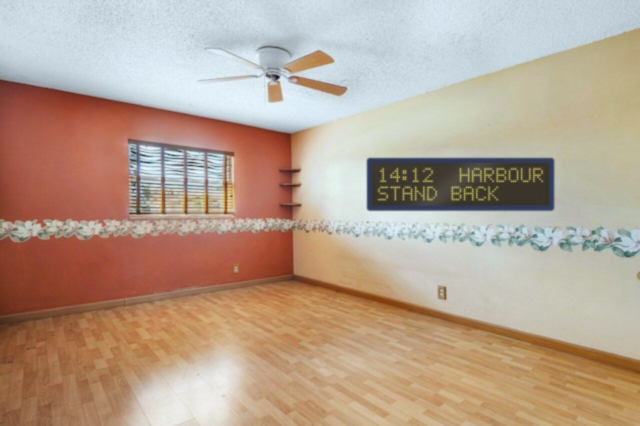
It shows 14,12
